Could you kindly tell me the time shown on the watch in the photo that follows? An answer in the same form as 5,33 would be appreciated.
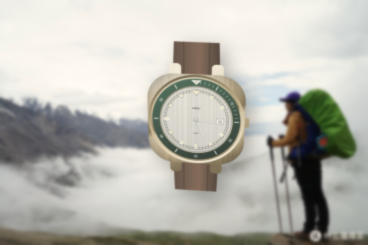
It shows 5,16
